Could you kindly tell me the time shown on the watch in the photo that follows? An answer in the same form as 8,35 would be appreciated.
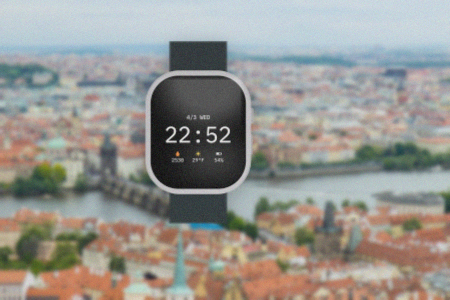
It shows 22,52
